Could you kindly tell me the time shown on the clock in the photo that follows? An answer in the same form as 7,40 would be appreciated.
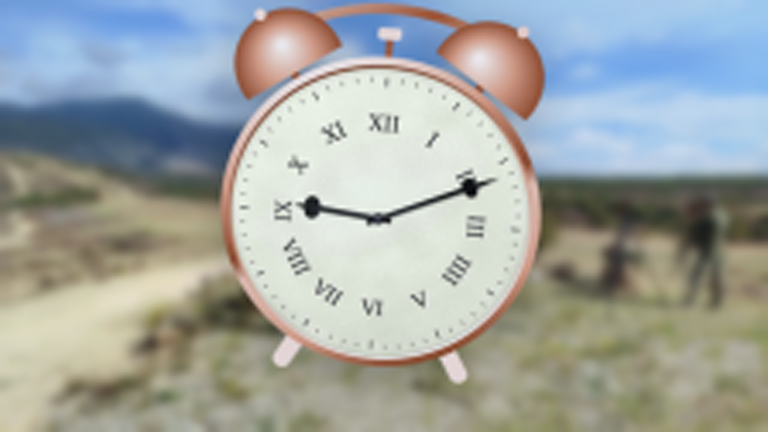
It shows 9,11
